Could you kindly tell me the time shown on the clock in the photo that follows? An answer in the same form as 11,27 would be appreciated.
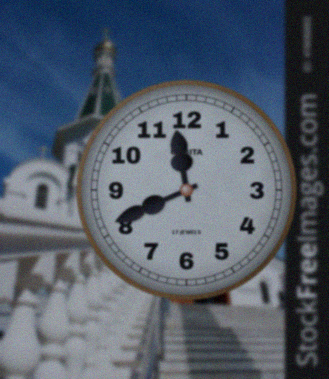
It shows 11,41
